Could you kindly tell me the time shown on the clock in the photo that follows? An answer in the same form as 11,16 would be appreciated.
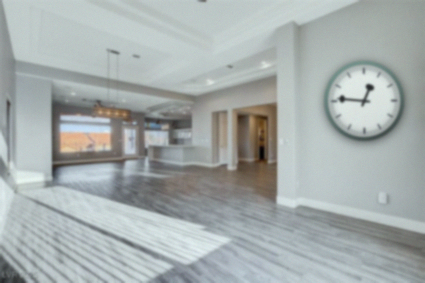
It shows 12,46
